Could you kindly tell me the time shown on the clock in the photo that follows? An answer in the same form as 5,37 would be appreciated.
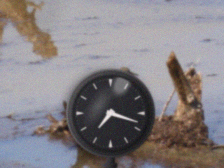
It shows 7,18
